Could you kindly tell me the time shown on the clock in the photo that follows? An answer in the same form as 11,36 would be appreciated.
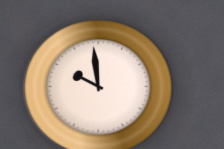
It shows 9,59
